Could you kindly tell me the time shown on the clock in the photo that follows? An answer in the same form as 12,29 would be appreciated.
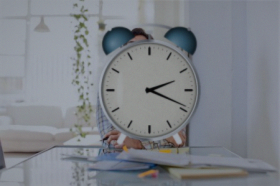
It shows 2,19
